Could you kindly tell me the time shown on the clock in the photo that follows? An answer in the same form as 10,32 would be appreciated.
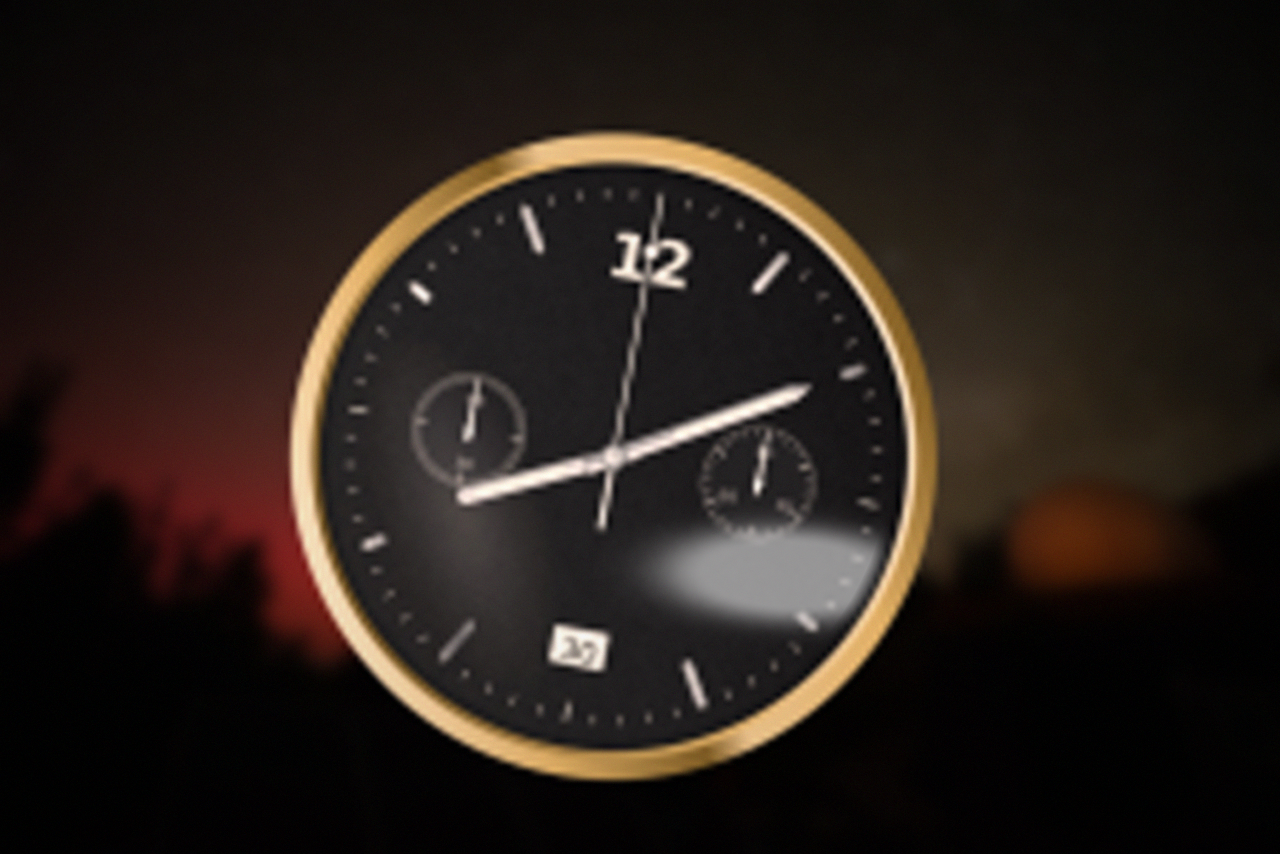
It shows 8,10
